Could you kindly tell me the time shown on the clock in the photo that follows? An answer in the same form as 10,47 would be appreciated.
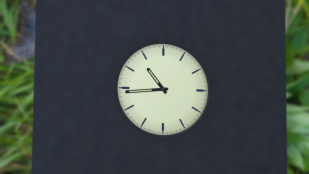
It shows 10,44
